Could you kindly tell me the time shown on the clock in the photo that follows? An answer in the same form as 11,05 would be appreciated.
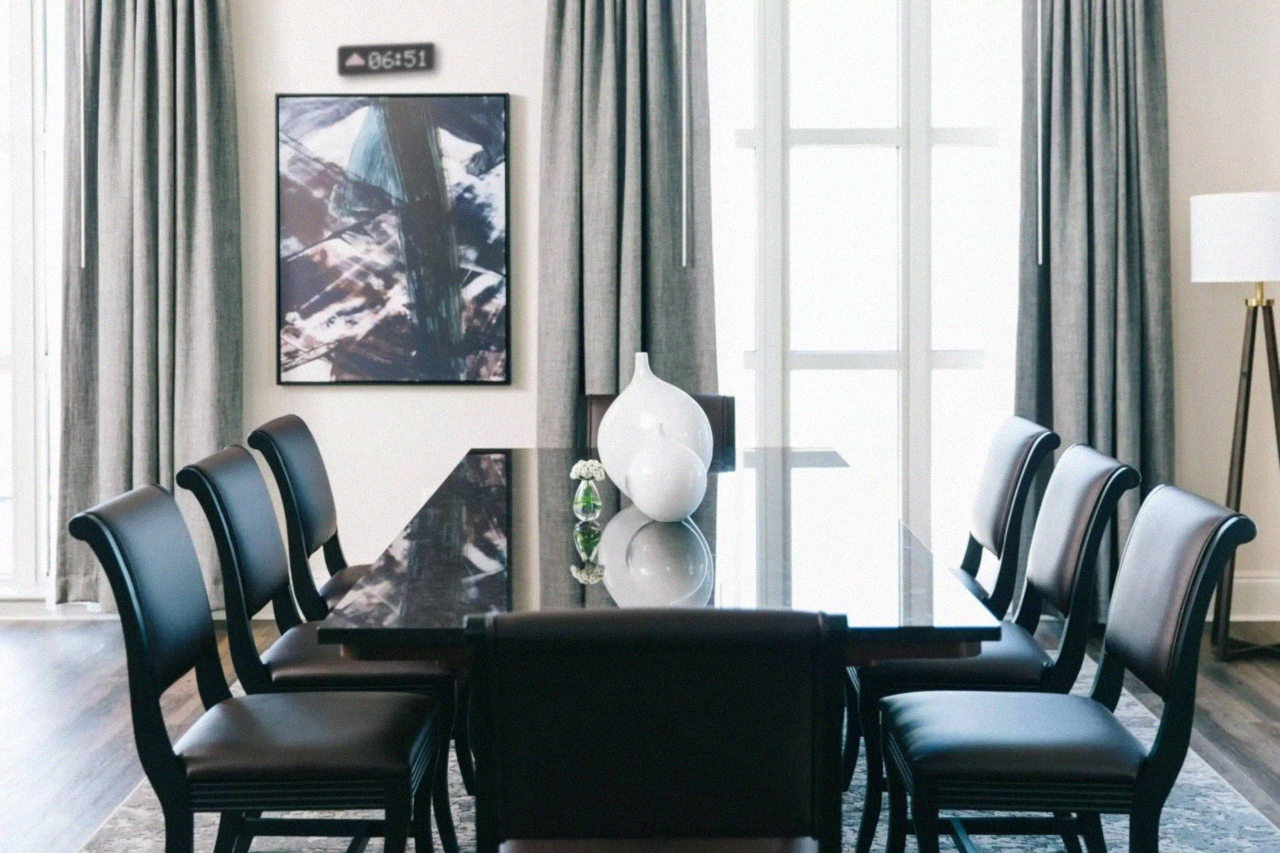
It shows 6,51
